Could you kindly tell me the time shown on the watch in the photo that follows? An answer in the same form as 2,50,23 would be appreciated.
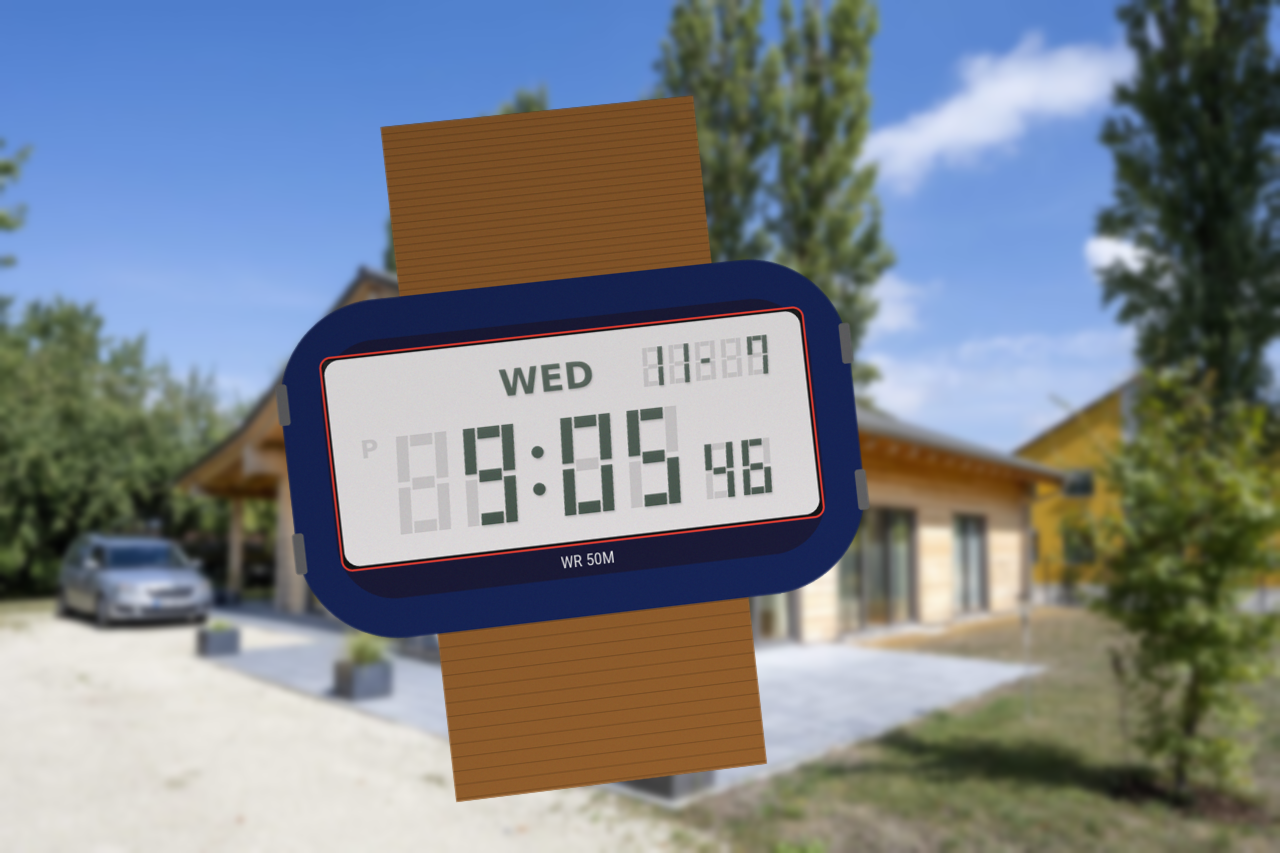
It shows 9,05,46
